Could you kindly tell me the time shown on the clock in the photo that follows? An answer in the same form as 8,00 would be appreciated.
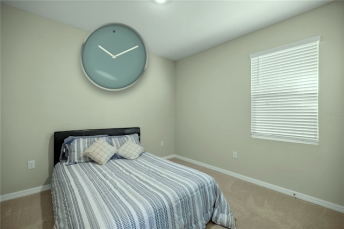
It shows 10,11
